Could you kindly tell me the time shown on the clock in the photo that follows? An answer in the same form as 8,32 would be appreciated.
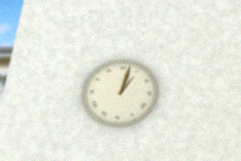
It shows 1,02
